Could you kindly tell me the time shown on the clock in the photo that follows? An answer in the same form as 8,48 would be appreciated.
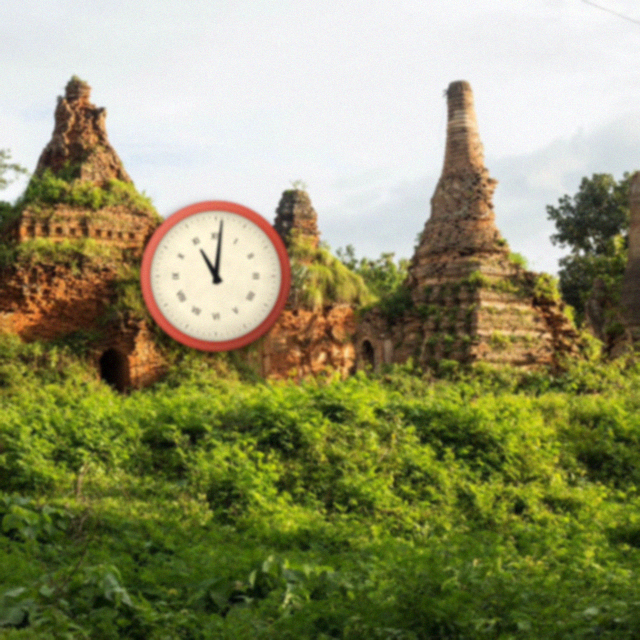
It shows 11,01
